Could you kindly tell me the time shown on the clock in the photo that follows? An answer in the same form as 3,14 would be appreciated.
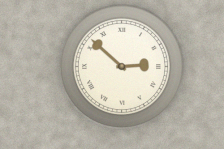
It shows 2,52
